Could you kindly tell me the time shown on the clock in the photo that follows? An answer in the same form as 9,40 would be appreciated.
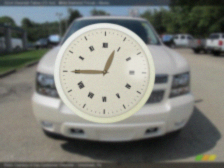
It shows 12,45
